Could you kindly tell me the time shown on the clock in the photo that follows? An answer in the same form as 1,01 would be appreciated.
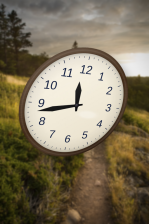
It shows 11,43
